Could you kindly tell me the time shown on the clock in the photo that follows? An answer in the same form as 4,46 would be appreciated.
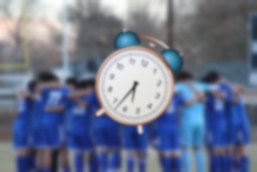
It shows 5,33
